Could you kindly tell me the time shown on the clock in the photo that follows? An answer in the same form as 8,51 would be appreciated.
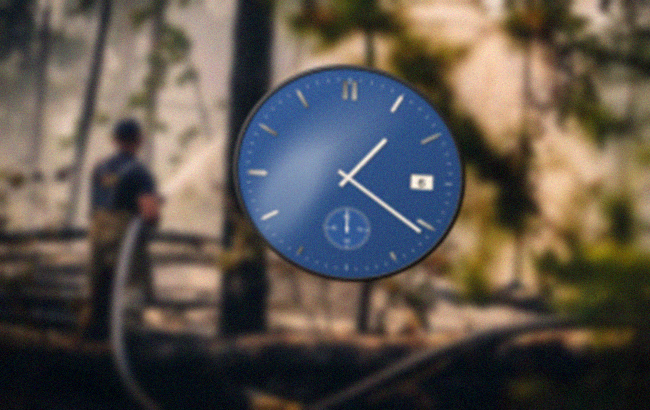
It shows 1,21
